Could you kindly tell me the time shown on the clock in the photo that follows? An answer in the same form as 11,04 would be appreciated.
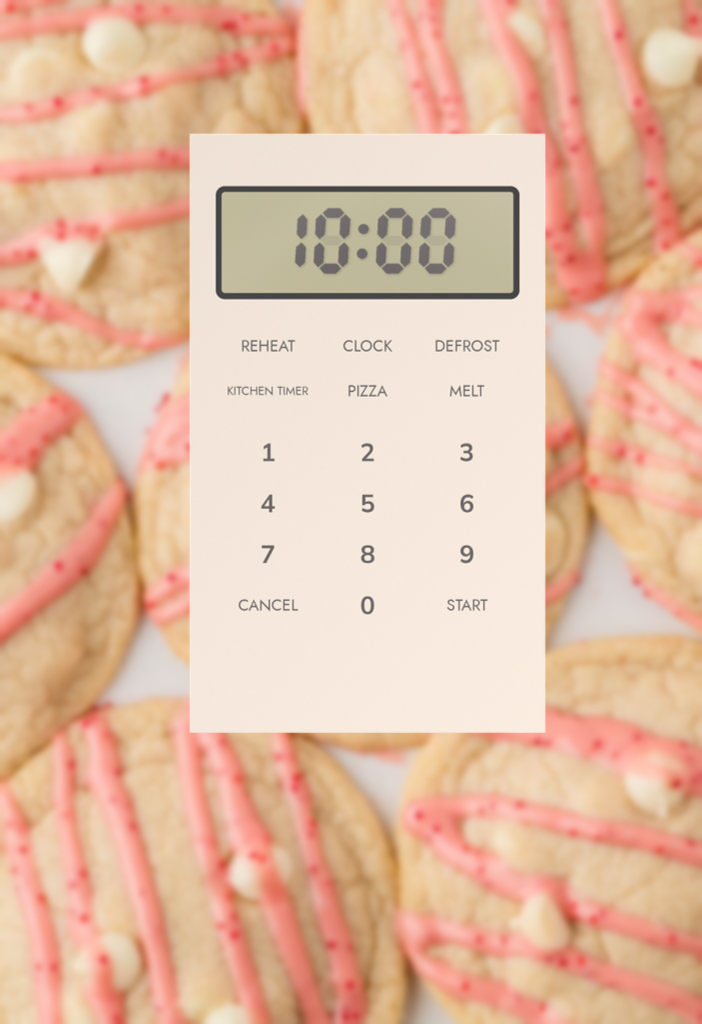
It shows 10,00
